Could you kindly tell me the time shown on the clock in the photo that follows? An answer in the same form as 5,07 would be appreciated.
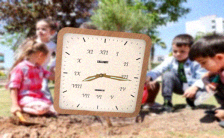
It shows 8,16
